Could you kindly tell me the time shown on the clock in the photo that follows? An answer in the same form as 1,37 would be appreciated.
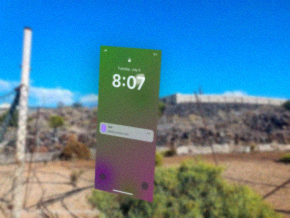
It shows 8,07
